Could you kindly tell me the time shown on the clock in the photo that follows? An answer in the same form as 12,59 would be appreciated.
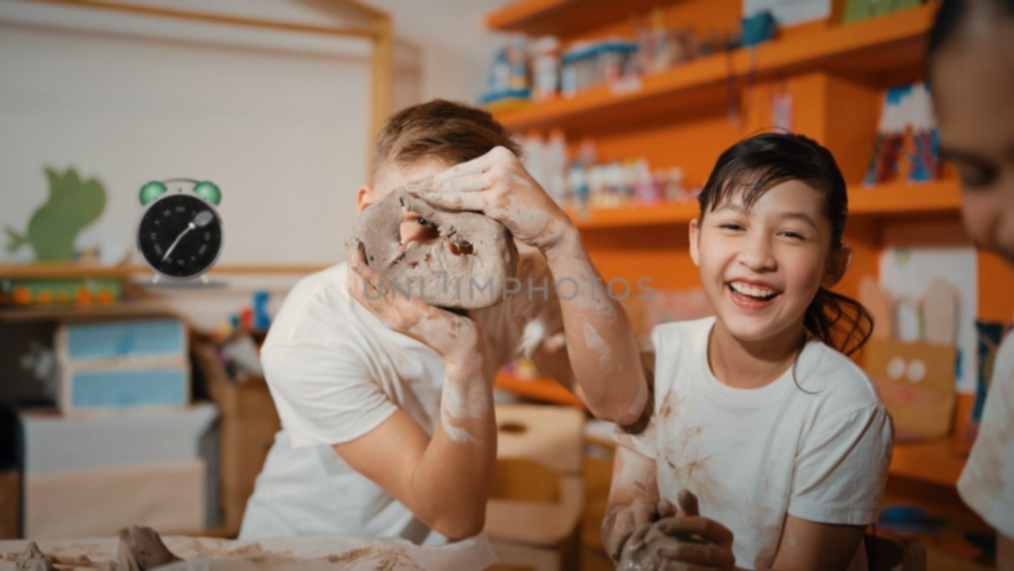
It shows 1,36
